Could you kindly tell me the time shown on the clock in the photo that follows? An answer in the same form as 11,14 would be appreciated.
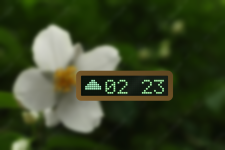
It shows 2,23
